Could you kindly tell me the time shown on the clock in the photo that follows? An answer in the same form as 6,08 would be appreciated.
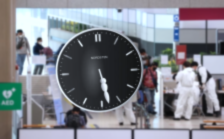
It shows 5,28
